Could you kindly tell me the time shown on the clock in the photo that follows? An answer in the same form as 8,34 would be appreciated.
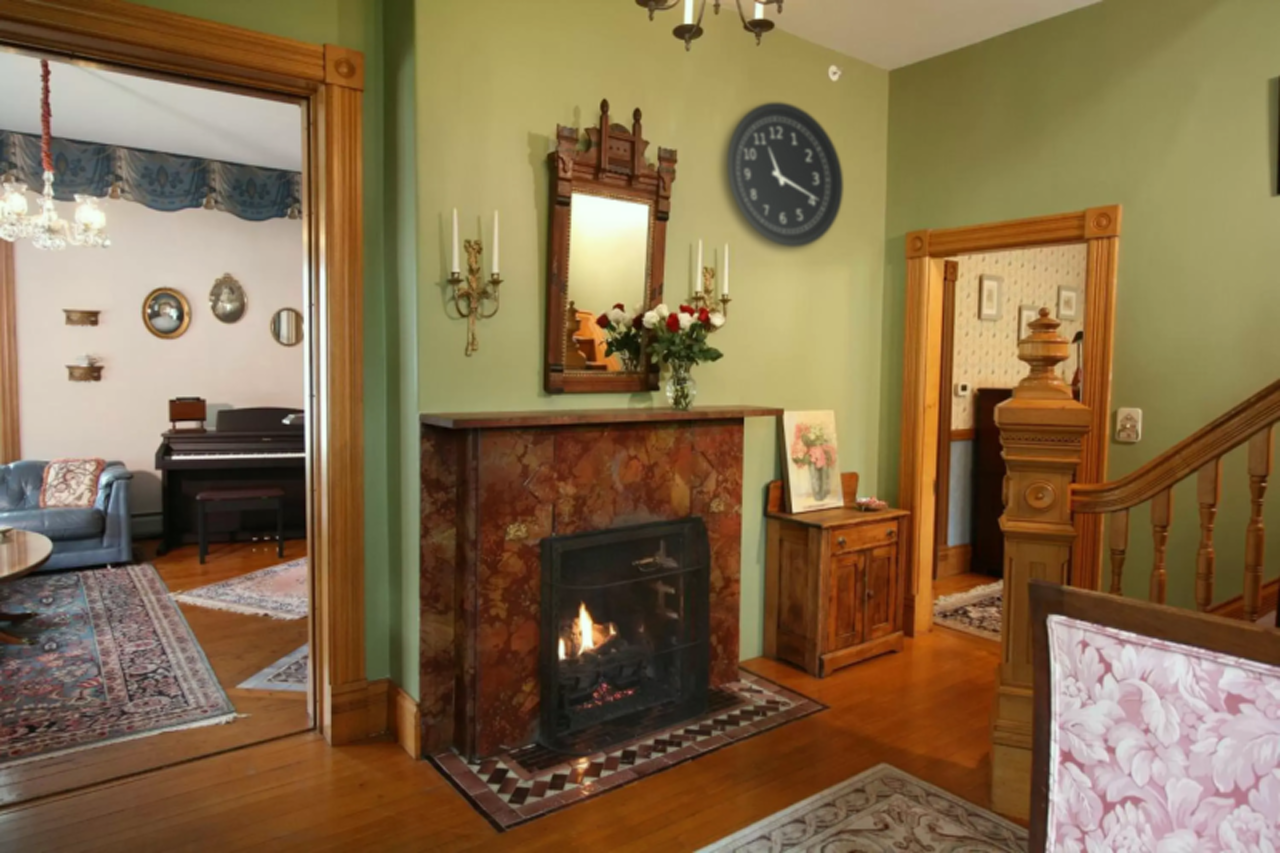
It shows 11,19
